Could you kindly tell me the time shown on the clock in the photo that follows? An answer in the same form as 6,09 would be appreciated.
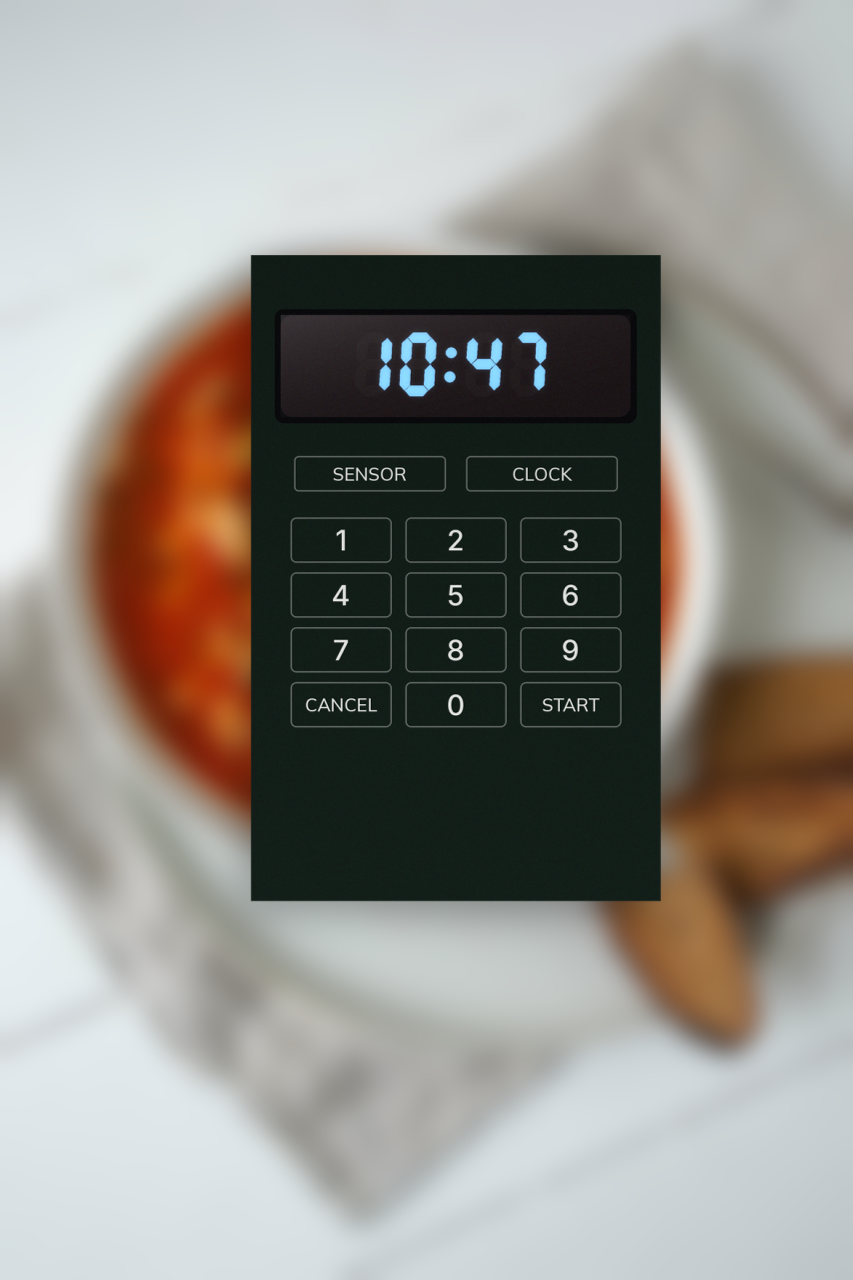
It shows 10,47
